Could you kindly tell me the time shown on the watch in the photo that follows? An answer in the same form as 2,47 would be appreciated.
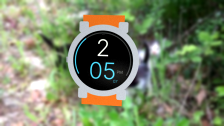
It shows 2,05
